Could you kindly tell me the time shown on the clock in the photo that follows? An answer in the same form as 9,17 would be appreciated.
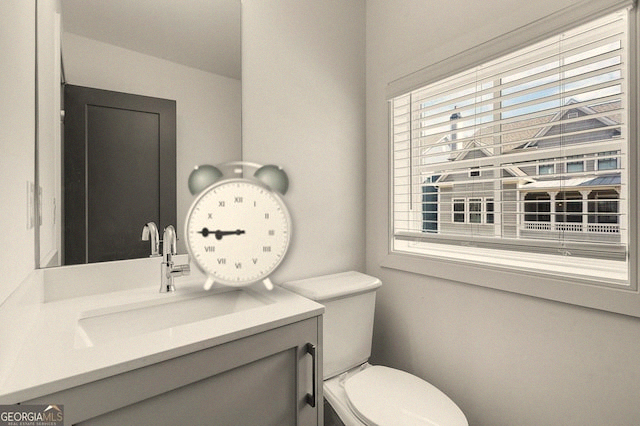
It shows 8,45
